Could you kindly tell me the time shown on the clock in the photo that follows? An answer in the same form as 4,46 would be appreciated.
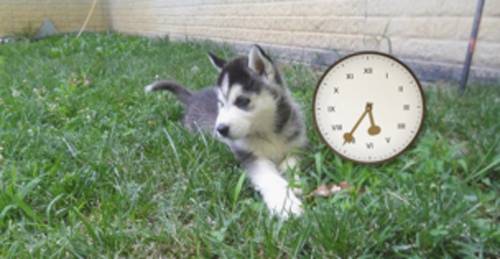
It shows 5,36
